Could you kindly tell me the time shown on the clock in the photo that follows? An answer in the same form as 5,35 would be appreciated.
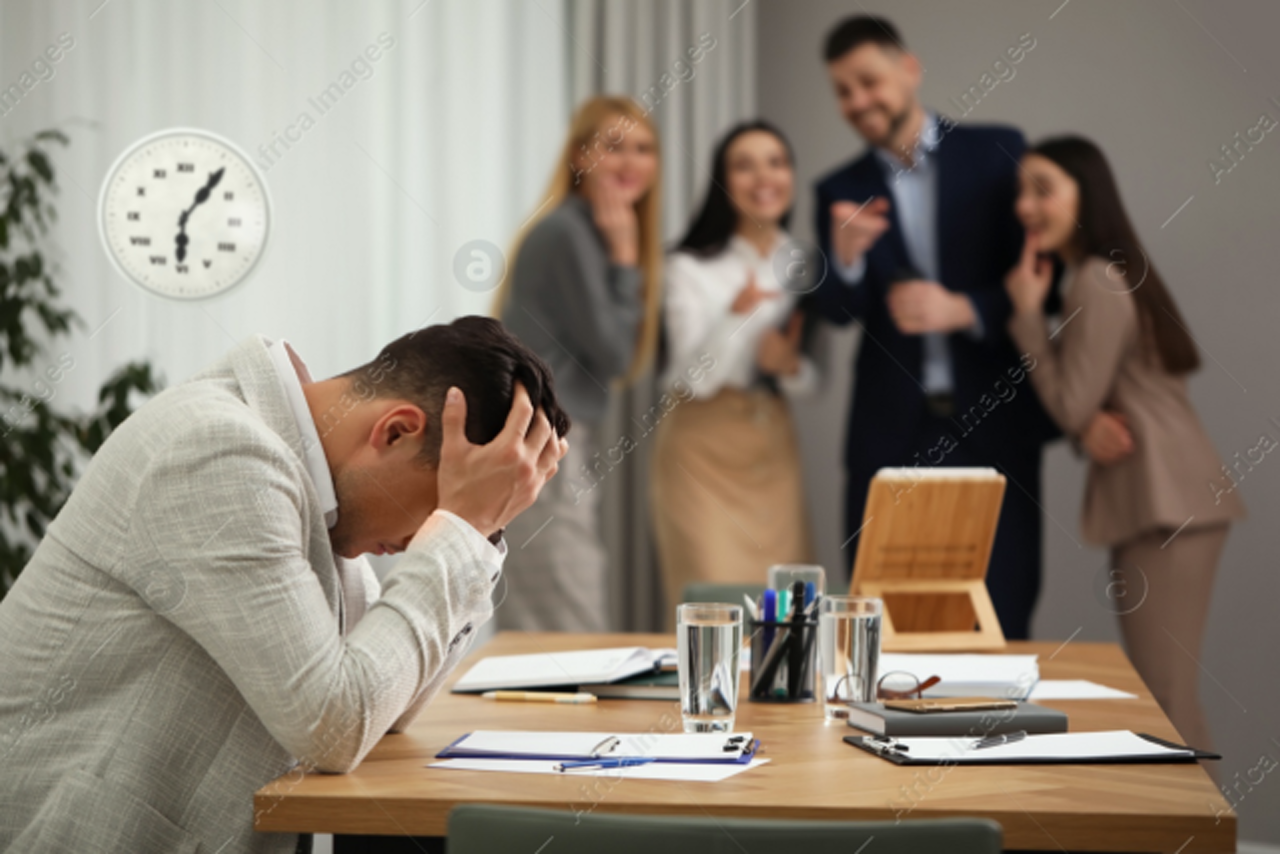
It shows 6,06
